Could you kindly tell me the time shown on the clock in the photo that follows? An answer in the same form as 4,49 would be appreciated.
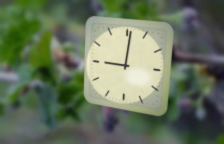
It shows 9,01
